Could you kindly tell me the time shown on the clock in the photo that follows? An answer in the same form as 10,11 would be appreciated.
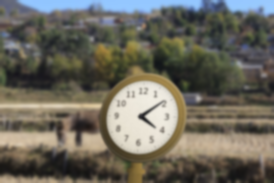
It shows 4,09
